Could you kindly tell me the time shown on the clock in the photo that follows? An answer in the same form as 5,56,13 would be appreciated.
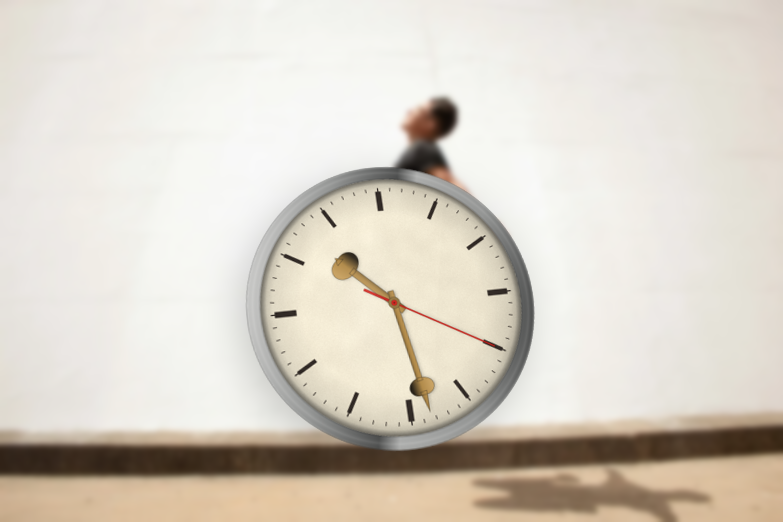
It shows 10,28,20
